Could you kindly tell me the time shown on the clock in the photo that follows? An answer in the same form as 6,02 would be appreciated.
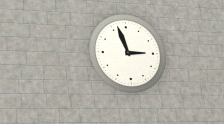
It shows 2,57
